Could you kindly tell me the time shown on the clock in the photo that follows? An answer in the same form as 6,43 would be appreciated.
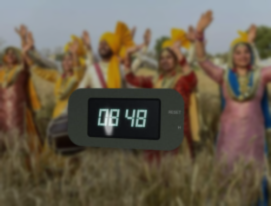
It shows 8,48
